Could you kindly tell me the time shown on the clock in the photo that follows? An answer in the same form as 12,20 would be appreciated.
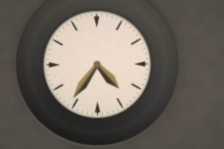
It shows 4,36
